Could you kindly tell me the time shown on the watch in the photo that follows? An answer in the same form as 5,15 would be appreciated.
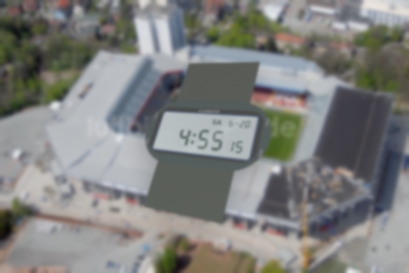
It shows 4,55
